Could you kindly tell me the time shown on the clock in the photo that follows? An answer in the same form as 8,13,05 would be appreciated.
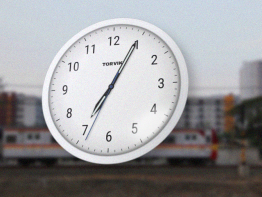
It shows 7,04,34
